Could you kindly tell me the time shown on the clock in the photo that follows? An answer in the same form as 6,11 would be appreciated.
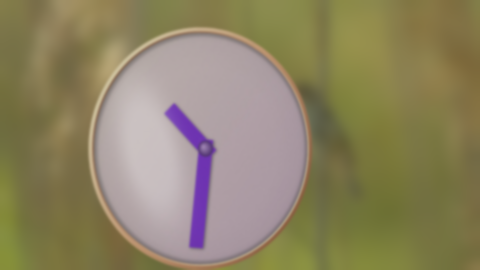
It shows 10,31
